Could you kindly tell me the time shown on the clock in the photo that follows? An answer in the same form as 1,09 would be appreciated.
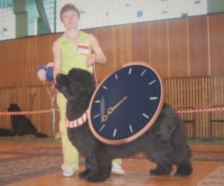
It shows 7,37
